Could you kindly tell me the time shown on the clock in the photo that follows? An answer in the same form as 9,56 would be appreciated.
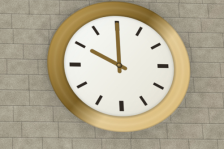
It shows 10,00
